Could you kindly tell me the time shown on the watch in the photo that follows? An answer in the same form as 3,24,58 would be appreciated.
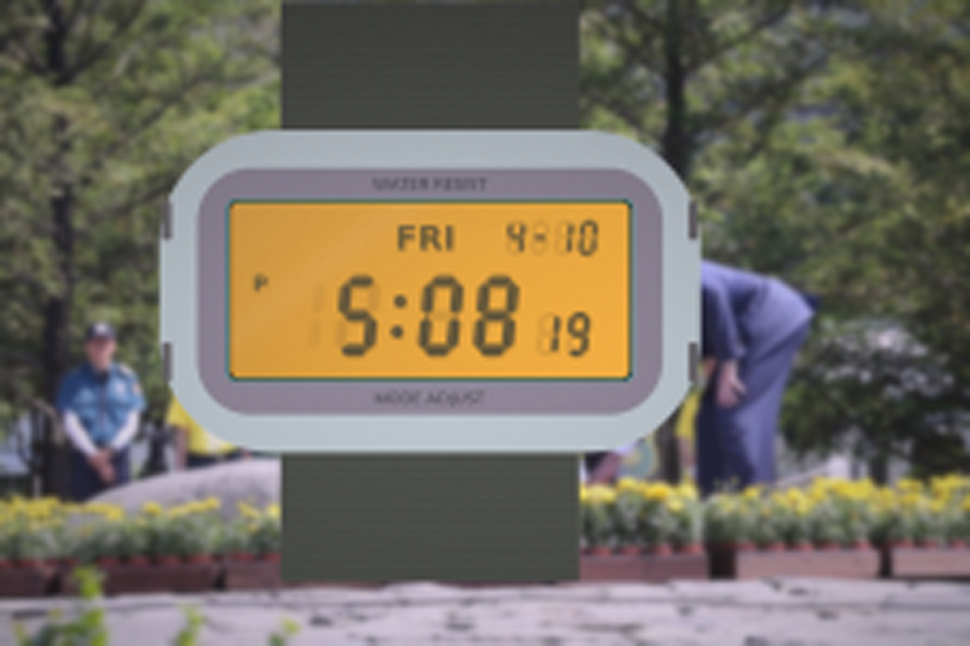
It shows 5,08,19
